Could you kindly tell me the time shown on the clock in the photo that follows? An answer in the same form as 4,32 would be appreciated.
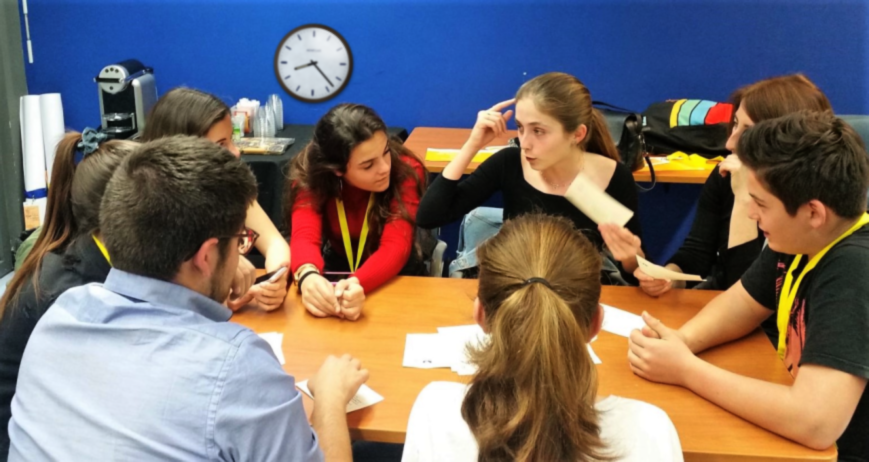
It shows 8,23
